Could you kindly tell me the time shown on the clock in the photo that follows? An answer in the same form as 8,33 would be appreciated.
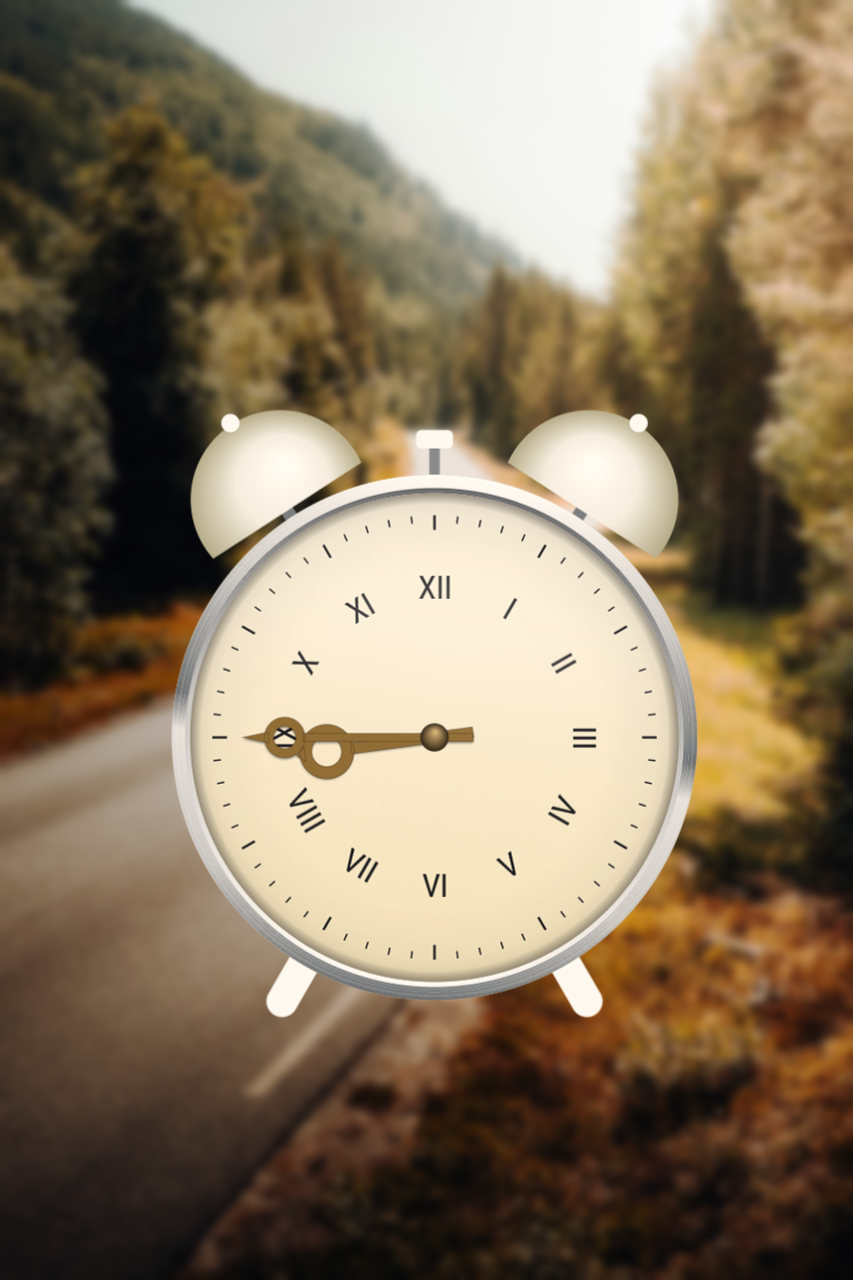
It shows 8,45
